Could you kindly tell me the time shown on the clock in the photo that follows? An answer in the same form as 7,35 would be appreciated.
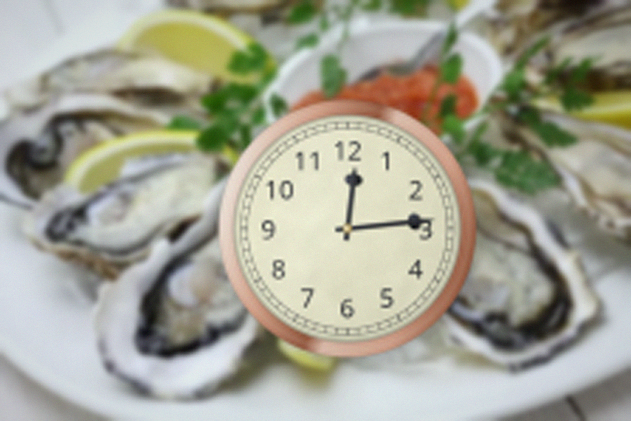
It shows 12,14
